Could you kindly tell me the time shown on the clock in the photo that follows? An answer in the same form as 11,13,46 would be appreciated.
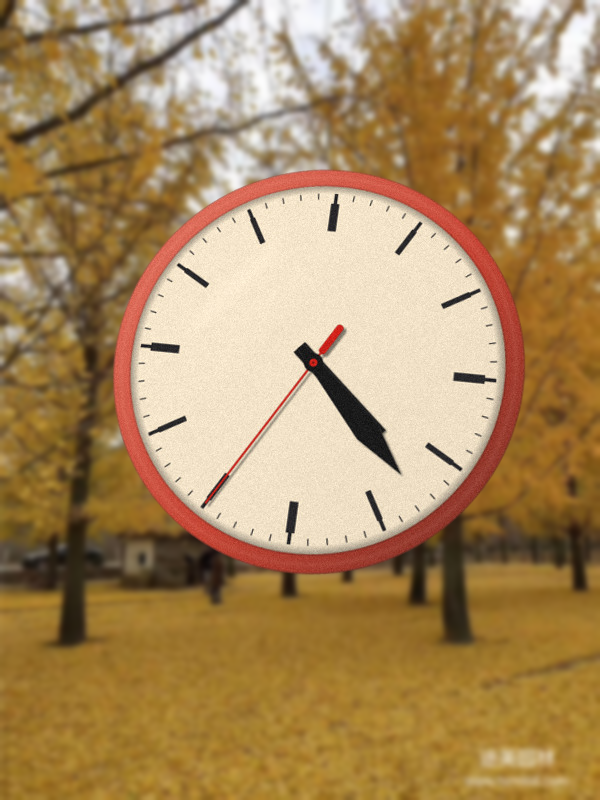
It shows 4,22,35
